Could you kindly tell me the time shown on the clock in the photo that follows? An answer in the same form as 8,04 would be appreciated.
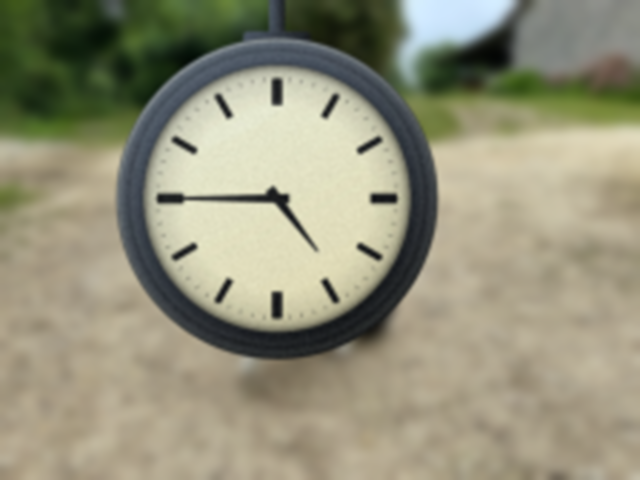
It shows 4,45
